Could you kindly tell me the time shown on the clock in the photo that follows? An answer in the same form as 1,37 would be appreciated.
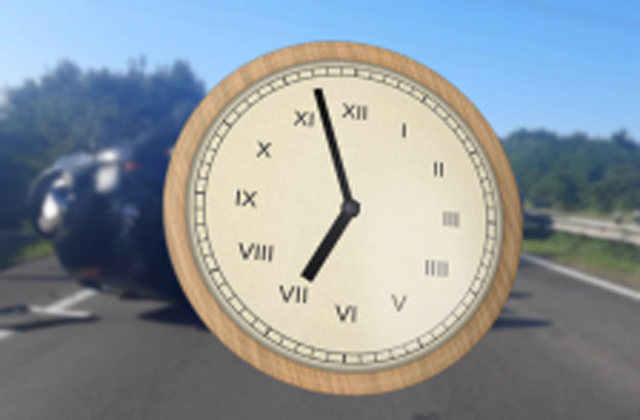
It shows 6,57
